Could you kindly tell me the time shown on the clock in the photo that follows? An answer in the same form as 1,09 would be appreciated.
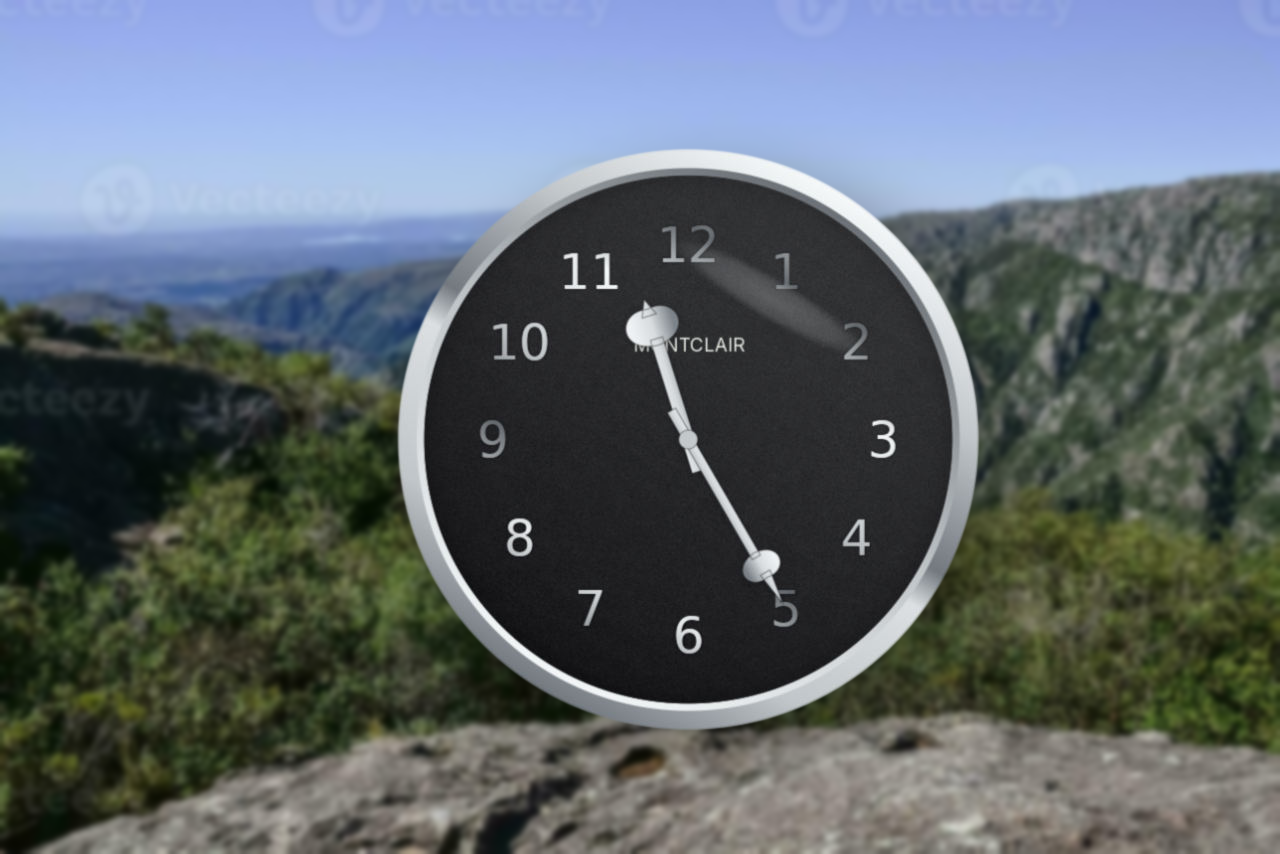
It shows 11,25
